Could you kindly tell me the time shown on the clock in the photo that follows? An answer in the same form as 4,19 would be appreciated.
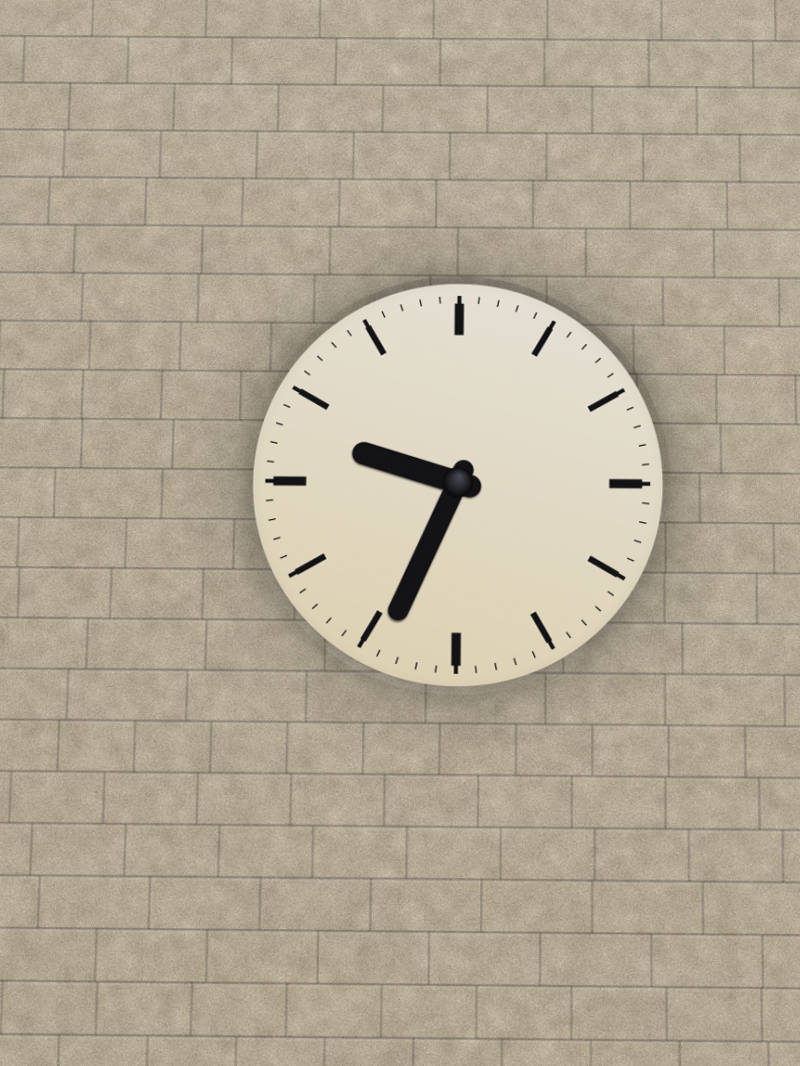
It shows 9,34
